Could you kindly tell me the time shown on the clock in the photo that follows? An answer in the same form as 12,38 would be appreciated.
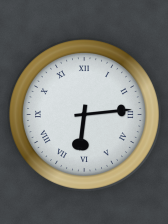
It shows 6,14
